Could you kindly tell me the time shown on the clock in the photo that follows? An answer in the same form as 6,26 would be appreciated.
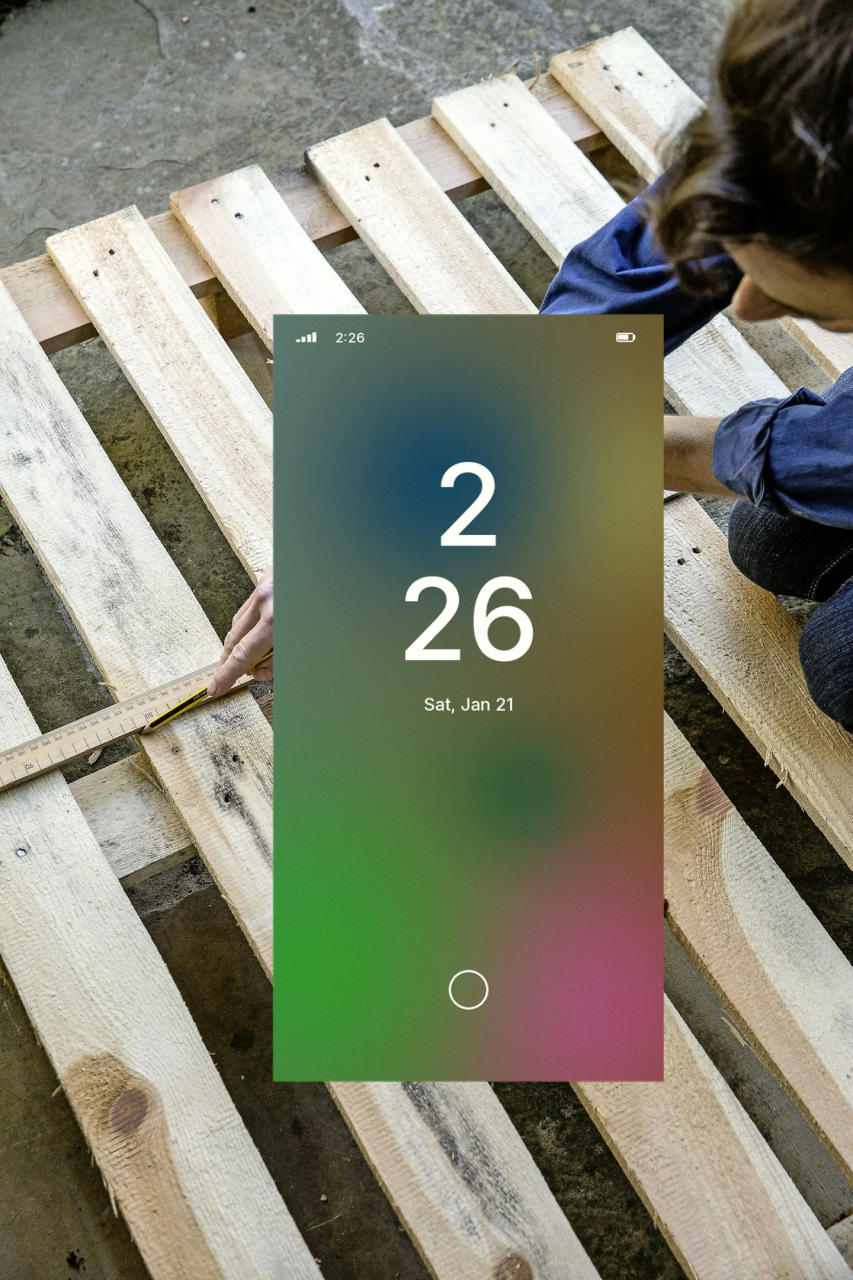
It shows 2,26
